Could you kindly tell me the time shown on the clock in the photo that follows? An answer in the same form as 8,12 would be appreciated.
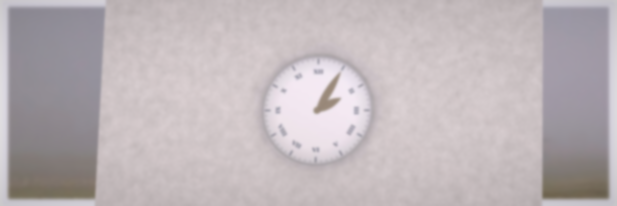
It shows 2,05
